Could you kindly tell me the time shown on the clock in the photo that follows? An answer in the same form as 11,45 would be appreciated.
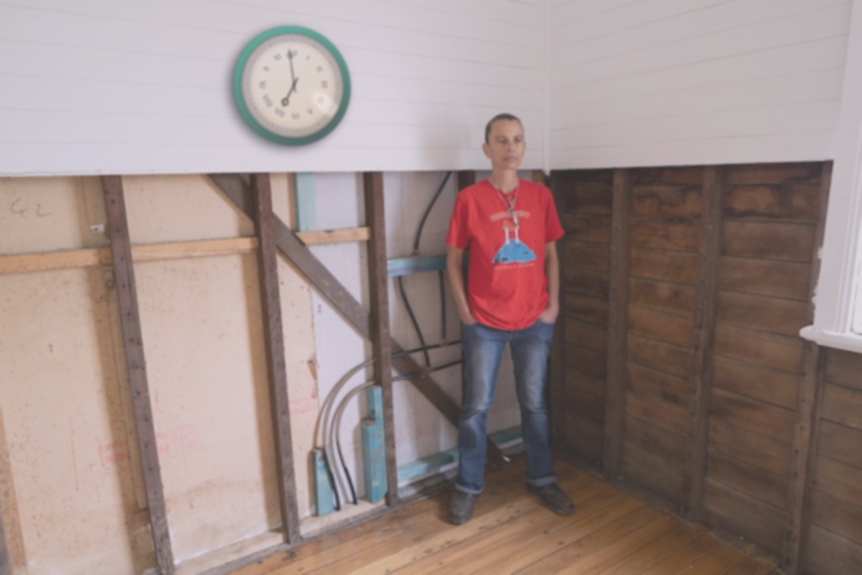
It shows 6,59
